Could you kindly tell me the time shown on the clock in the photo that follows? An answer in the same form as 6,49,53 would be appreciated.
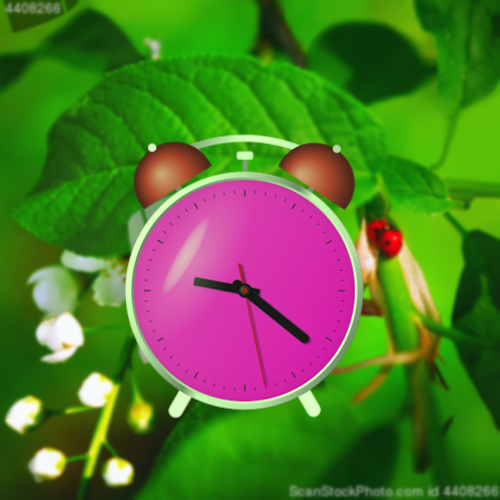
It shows 9,21,28
